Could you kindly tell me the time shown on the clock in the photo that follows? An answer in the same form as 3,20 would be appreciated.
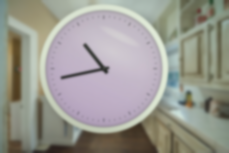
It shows 10,43
